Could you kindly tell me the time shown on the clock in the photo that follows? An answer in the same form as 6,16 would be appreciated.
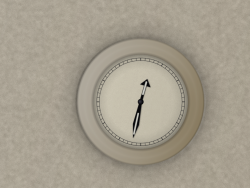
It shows 12,32
